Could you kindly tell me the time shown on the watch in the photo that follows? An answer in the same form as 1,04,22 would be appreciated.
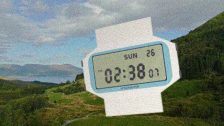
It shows 2,38,07
